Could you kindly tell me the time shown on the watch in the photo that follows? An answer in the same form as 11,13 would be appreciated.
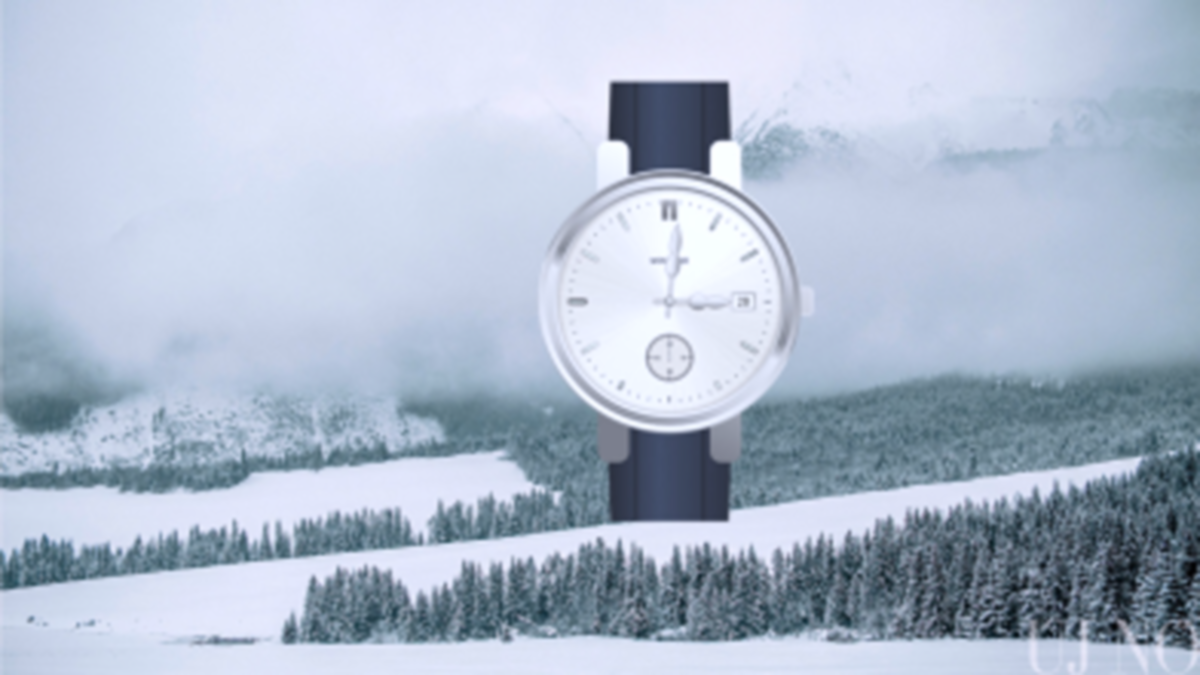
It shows 3,01
